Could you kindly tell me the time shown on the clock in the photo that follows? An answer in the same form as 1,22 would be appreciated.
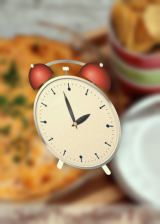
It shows 1,58
